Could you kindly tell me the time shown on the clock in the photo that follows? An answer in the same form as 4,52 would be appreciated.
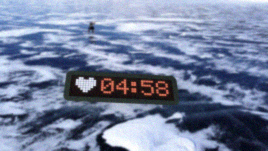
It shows 4,58
